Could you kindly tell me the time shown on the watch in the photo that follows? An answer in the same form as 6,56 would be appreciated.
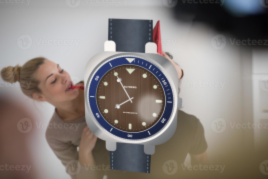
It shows 7,55
